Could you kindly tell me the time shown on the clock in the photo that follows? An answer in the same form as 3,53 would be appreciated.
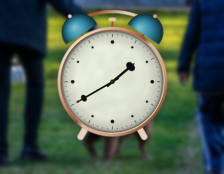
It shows 1,40
